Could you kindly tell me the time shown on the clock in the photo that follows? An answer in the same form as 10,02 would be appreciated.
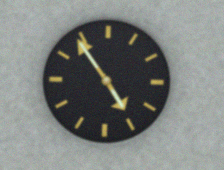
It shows 4,54
